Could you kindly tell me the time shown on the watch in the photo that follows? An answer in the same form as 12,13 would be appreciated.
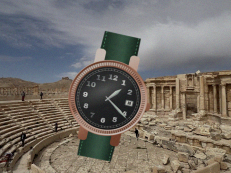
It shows 1,21
